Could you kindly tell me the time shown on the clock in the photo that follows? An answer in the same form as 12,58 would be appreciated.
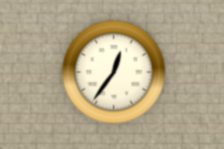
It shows 12,36
